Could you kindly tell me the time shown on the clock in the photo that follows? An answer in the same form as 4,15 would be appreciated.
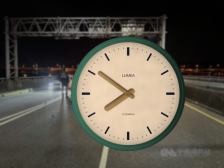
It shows 7,51
